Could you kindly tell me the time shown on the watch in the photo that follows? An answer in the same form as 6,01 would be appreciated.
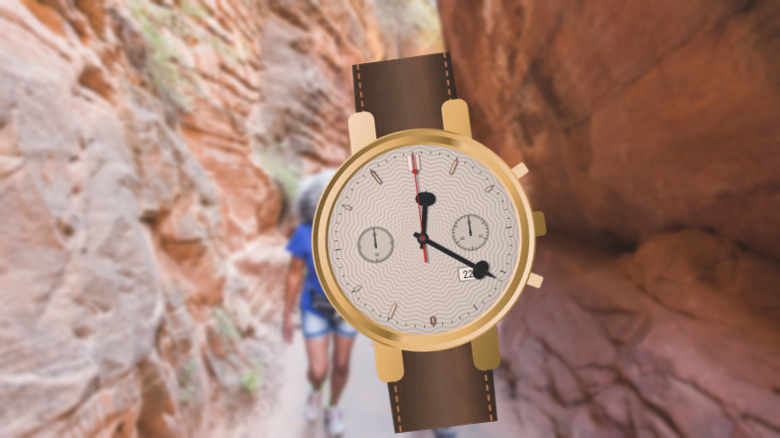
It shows 12,21
